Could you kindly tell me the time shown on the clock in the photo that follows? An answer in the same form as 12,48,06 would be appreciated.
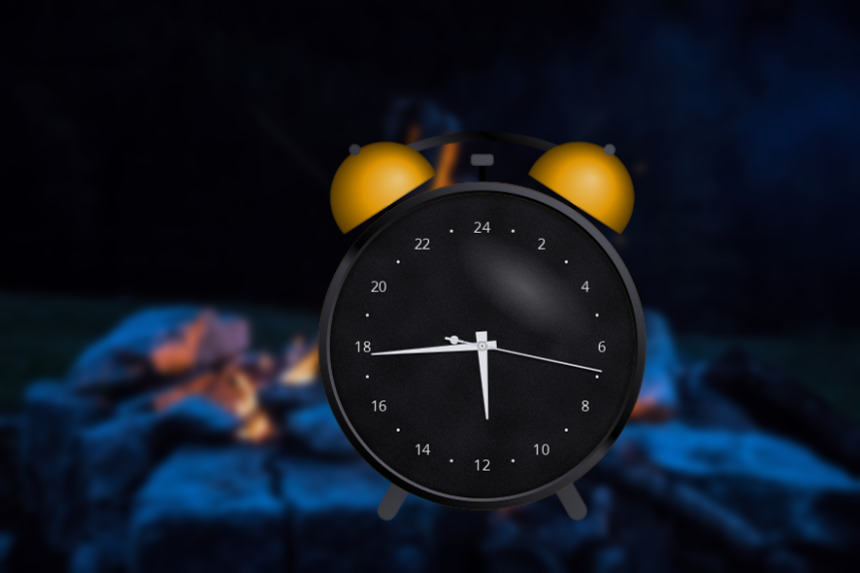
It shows 11,44,17
